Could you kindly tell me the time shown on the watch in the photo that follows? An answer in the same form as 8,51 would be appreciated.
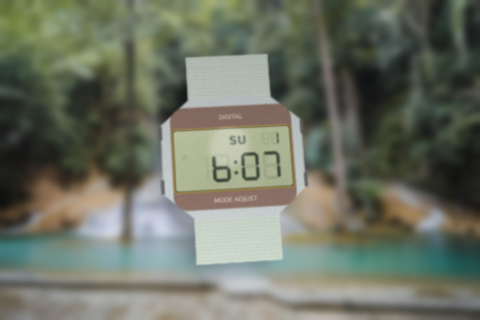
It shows 6,07
